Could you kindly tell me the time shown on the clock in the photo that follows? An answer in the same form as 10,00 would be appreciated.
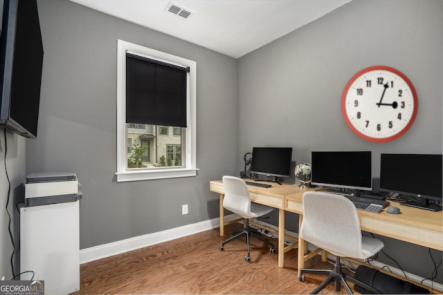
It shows 3,03
